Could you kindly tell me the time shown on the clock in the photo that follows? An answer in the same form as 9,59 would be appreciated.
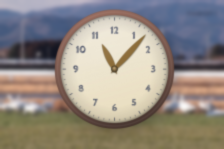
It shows 11,07
